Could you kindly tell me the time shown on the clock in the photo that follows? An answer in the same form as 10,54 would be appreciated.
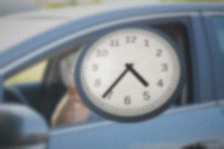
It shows 4,36
